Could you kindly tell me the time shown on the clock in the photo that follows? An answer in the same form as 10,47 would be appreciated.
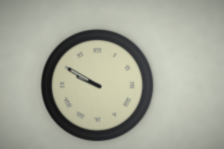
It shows 9,50
